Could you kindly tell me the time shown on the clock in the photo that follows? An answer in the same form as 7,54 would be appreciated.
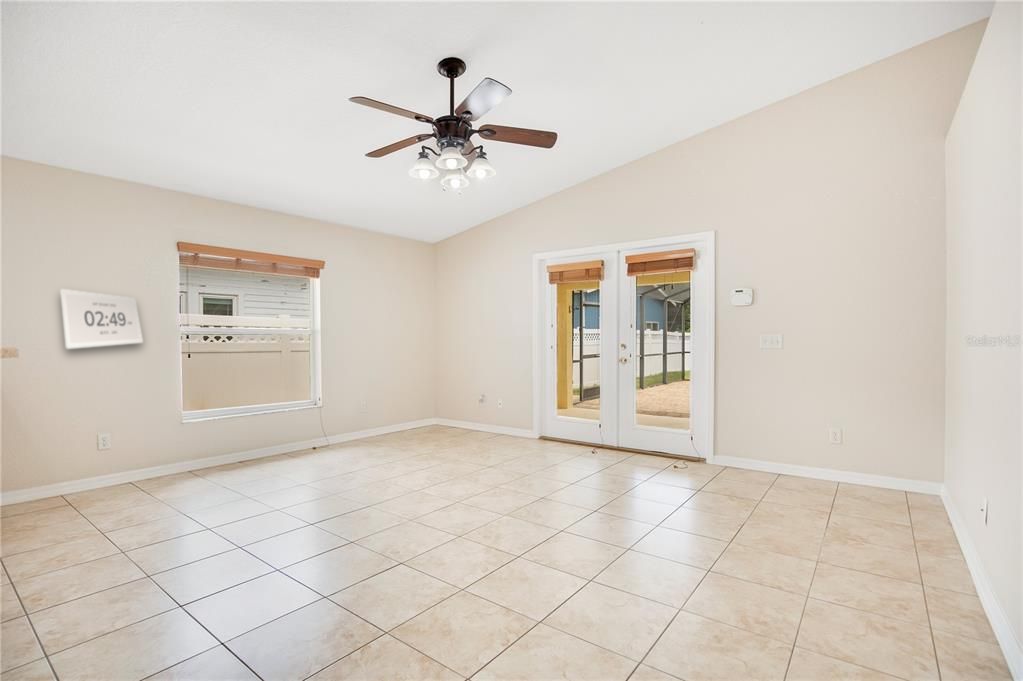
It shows 2,49
